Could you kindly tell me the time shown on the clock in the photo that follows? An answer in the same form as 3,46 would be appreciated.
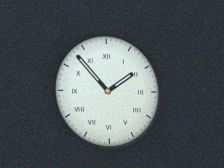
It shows 1,53
